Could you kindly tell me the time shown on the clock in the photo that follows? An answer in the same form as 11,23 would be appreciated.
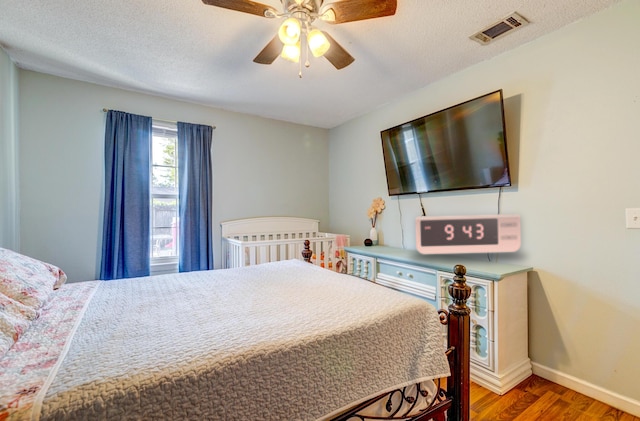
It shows 9,43
